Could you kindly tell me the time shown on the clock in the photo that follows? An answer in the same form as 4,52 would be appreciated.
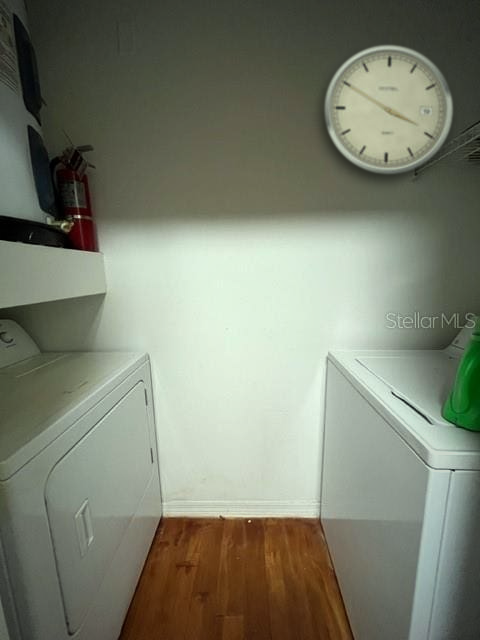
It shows 3,50
